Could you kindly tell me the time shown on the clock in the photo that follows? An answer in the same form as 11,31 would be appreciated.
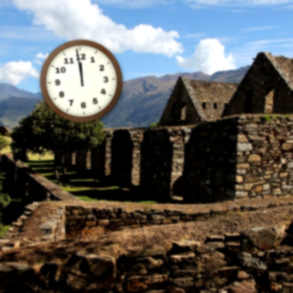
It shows 11,59
